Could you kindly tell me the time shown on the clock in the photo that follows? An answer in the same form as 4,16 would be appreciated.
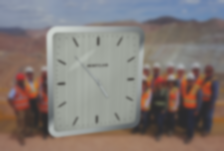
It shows 4,53
